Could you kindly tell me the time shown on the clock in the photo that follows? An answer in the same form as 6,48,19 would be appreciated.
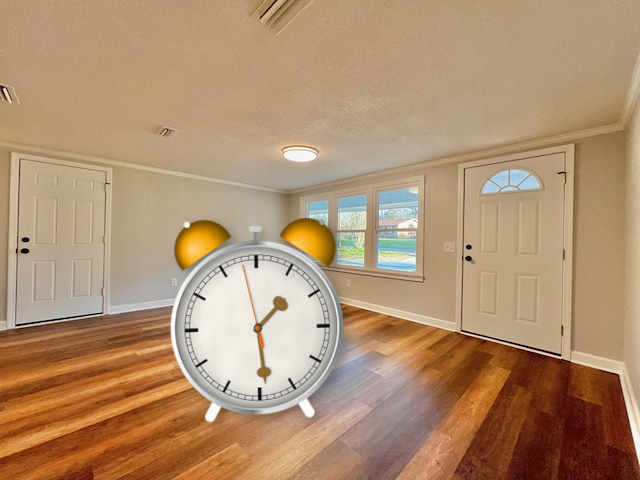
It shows 1,28,58
